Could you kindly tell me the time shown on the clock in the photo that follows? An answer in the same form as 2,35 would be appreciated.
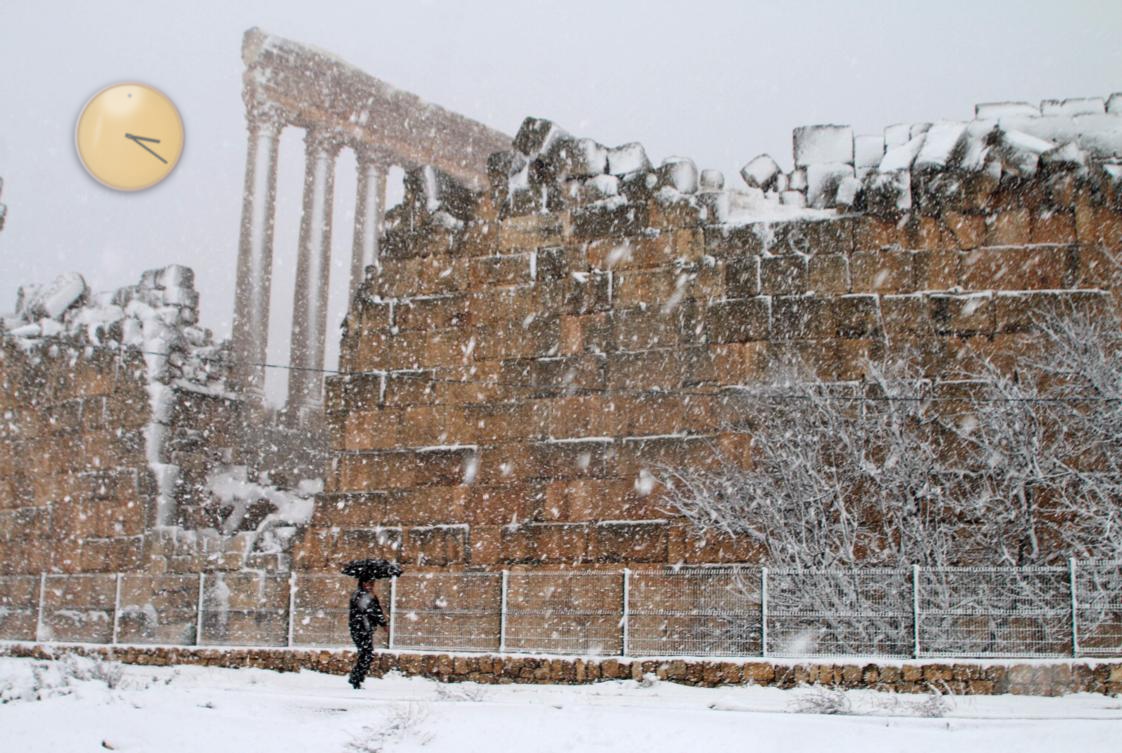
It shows 3,21
